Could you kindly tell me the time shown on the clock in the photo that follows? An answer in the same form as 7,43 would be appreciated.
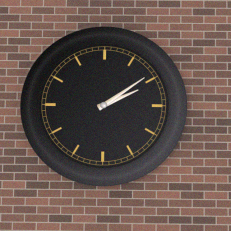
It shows 2,09
